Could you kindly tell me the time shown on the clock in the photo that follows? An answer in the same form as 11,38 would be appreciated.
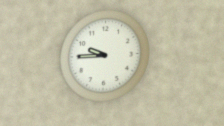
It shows 9,45
